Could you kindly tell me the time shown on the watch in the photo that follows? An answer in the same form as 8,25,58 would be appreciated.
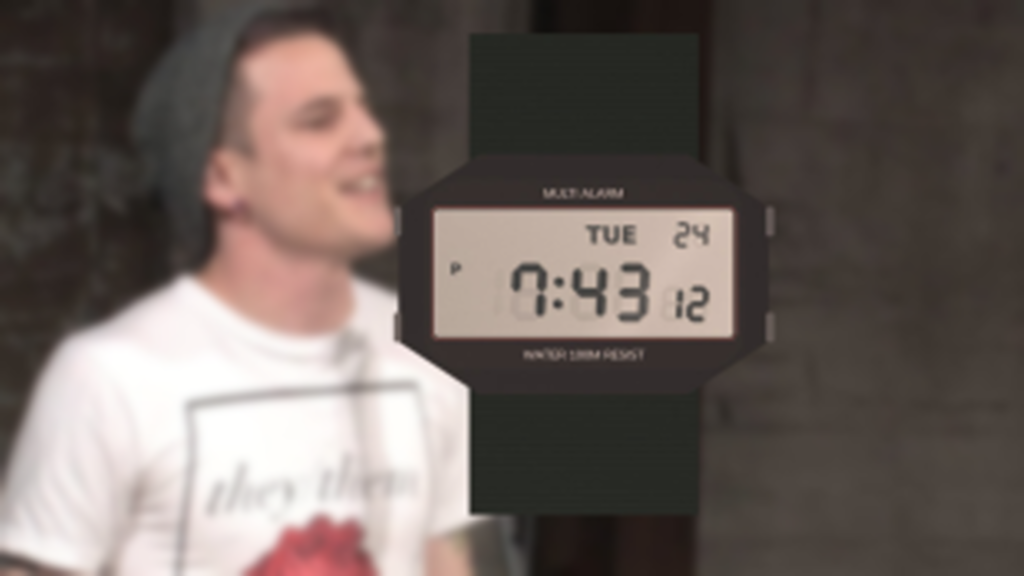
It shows 7,43,12
